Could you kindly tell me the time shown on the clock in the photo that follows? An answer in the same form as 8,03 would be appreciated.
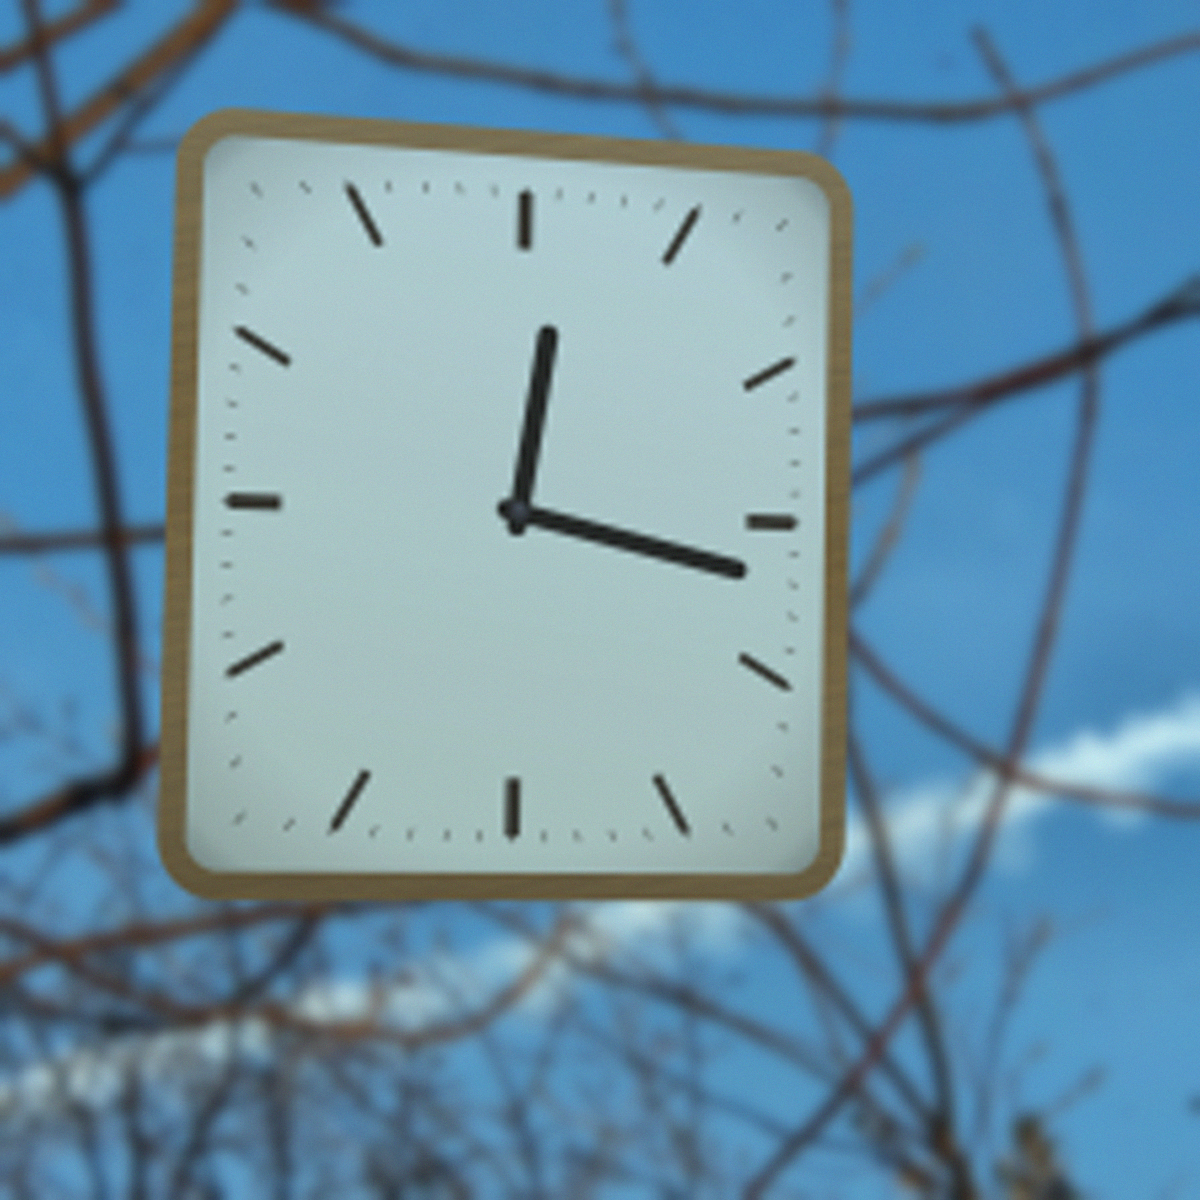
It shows 12,17
